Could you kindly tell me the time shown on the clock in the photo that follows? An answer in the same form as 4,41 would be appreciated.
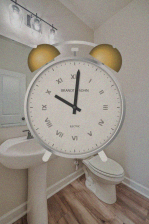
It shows 10,01
